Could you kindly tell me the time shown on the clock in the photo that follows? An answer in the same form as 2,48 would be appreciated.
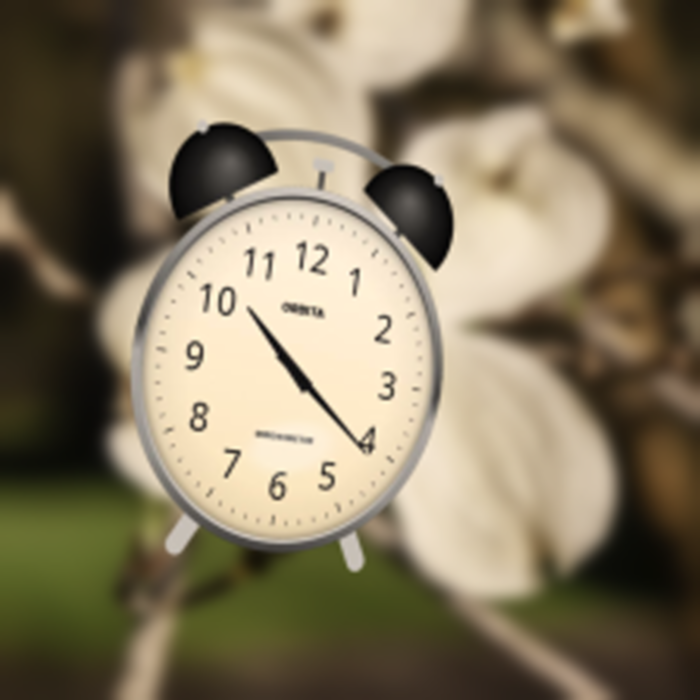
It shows 10,21
